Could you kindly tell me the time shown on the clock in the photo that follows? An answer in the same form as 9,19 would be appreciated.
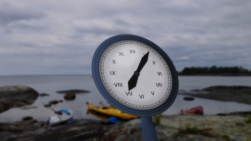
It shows 7,06
